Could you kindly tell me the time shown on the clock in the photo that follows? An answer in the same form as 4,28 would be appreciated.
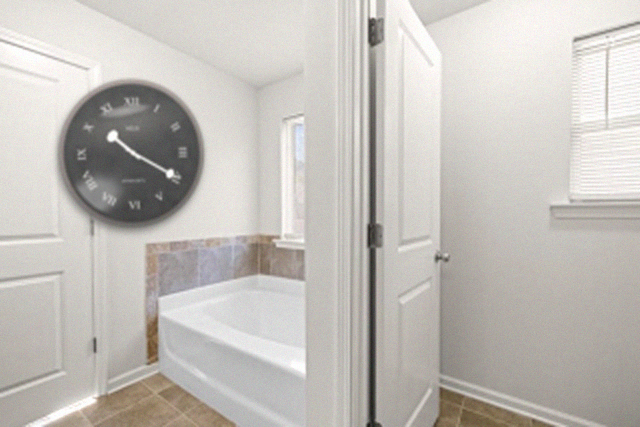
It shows 10,20
